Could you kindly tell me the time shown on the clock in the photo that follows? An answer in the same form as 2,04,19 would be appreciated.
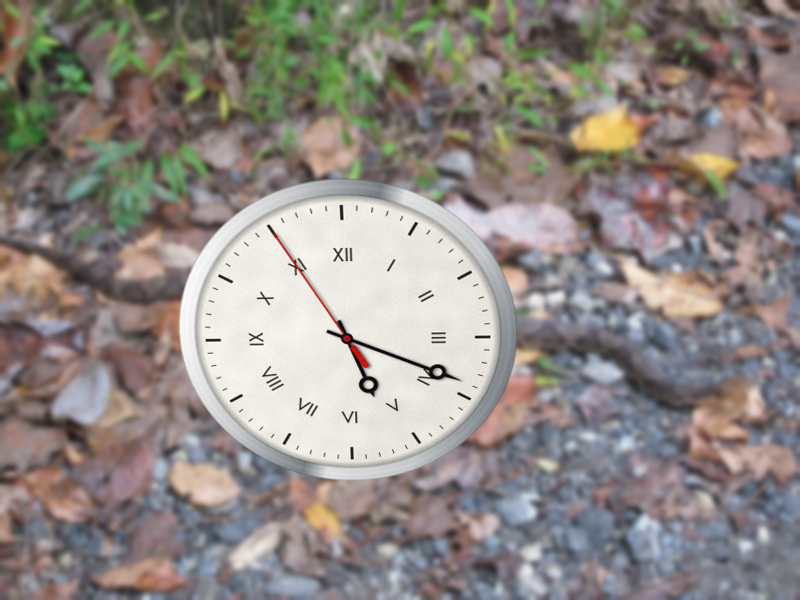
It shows 5,18,55
